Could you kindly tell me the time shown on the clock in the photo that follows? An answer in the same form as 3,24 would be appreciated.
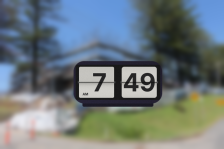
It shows 7,49
